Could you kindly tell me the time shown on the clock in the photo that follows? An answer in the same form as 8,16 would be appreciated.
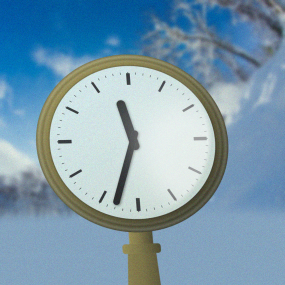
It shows 11,33
